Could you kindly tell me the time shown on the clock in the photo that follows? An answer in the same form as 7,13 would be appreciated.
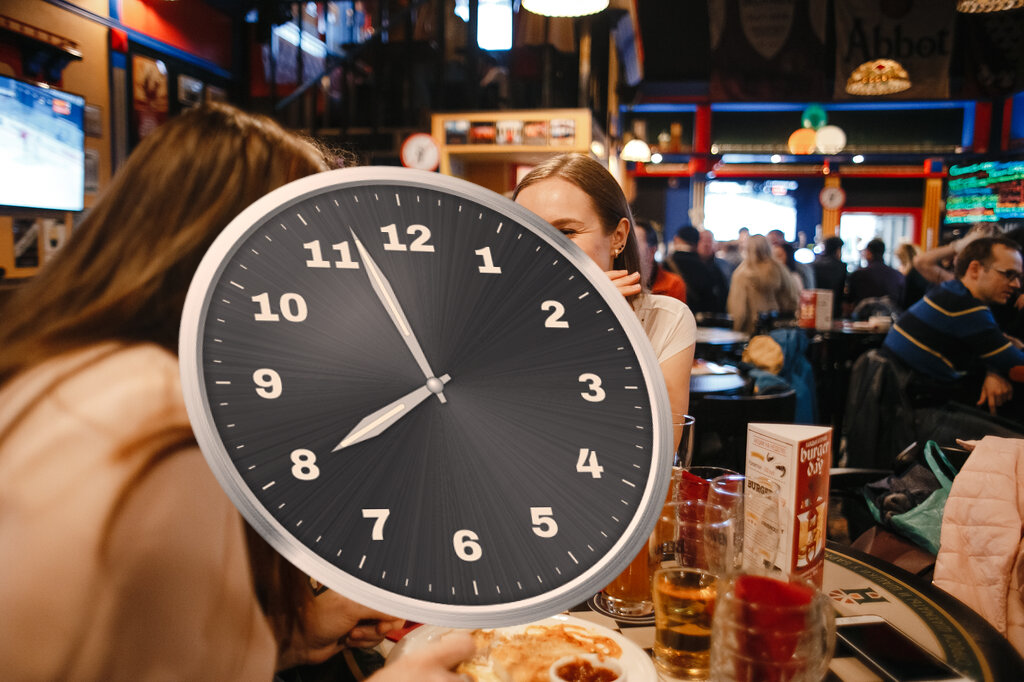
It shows 7,57
